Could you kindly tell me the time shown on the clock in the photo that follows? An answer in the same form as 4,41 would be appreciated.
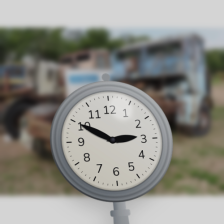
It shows 2,50
